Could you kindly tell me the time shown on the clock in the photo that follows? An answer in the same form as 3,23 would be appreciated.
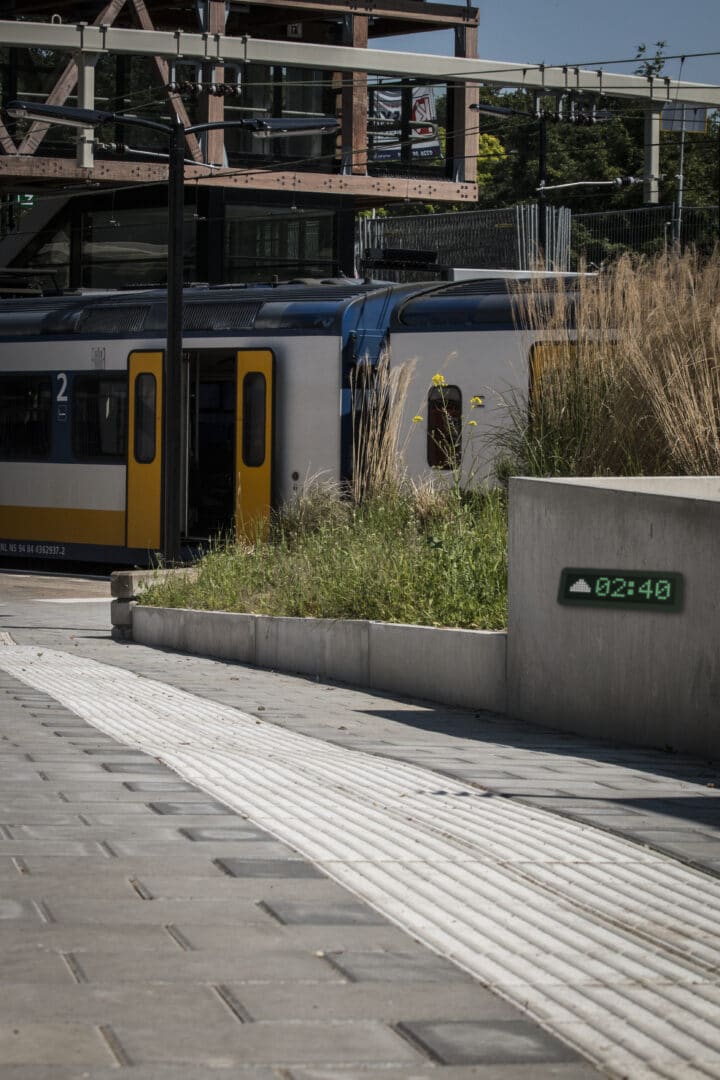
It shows 2,40
